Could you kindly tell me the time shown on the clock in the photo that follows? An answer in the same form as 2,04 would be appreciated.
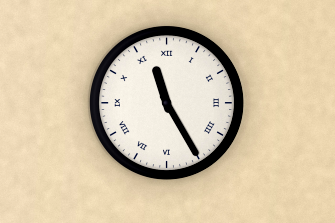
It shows 11,25
